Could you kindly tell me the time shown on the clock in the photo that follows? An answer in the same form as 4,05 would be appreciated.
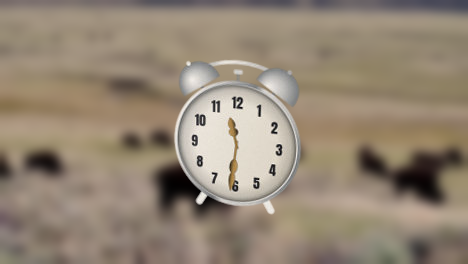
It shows 11,31
